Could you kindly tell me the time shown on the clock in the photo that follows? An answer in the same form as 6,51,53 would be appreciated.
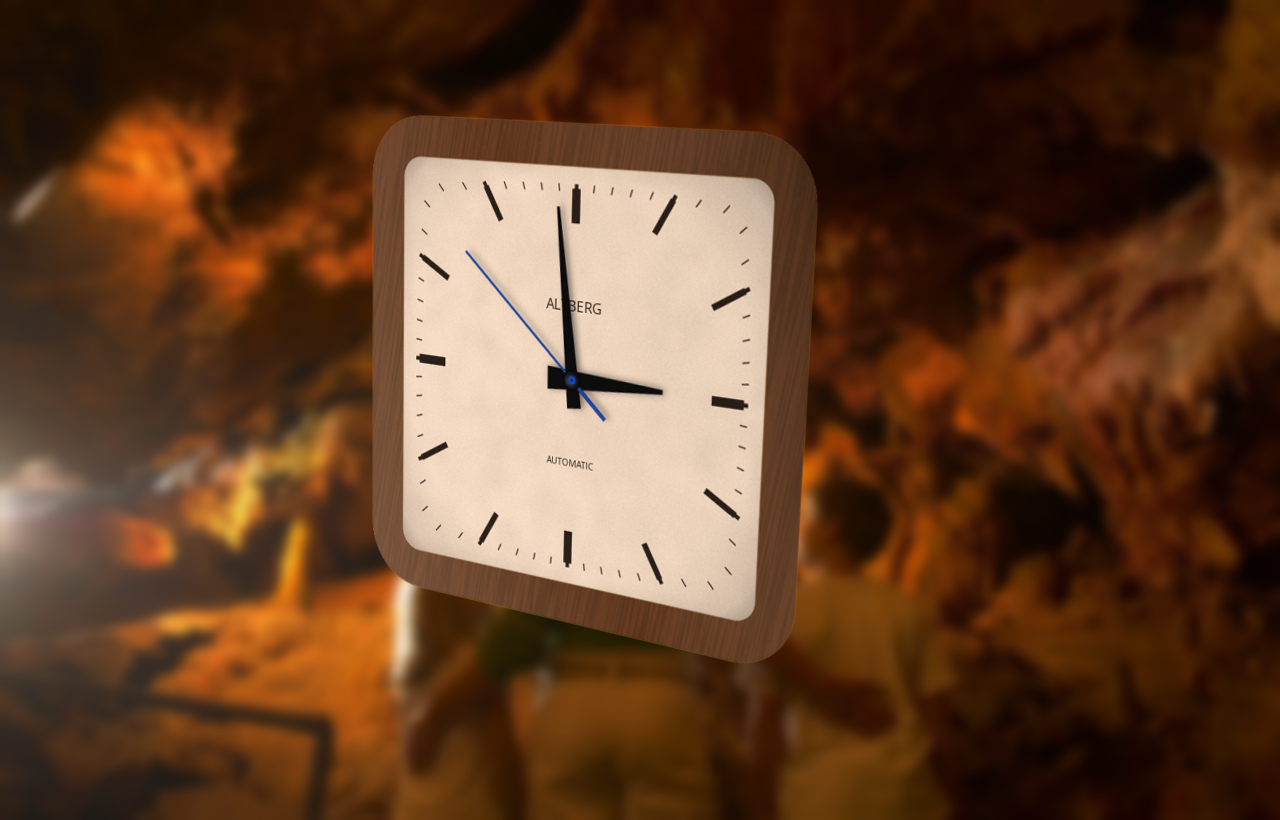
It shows 2,58,52
